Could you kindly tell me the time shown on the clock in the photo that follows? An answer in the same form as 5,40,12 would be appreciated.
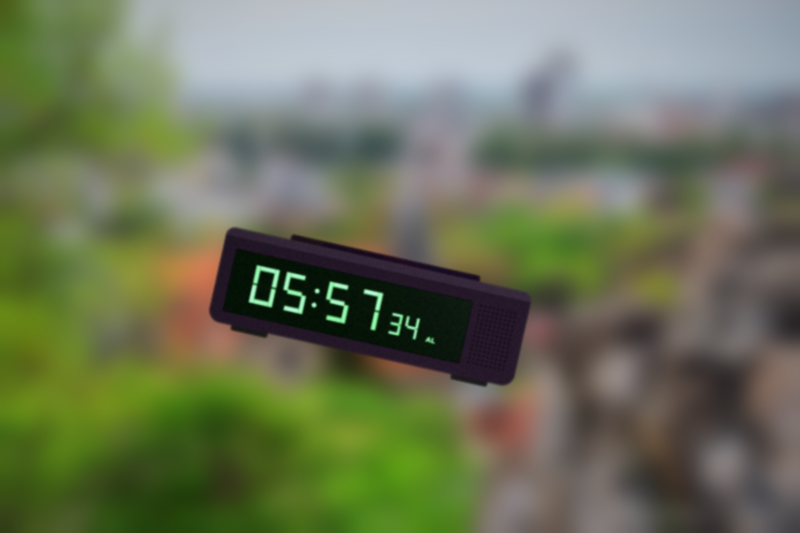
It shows 5,57,34
